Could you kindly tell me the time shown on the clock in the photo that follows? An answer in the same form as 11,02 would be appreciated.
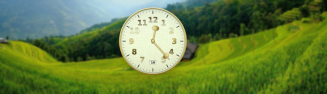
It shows 12,23
